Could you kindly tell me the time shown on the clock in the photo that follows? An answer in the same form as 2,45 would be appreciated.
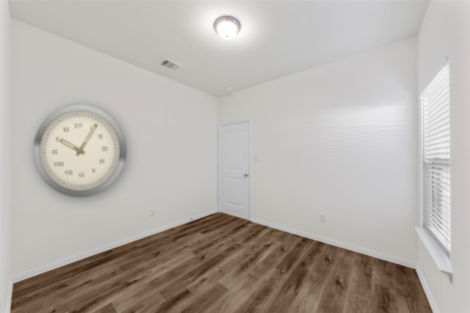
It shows 10,06
